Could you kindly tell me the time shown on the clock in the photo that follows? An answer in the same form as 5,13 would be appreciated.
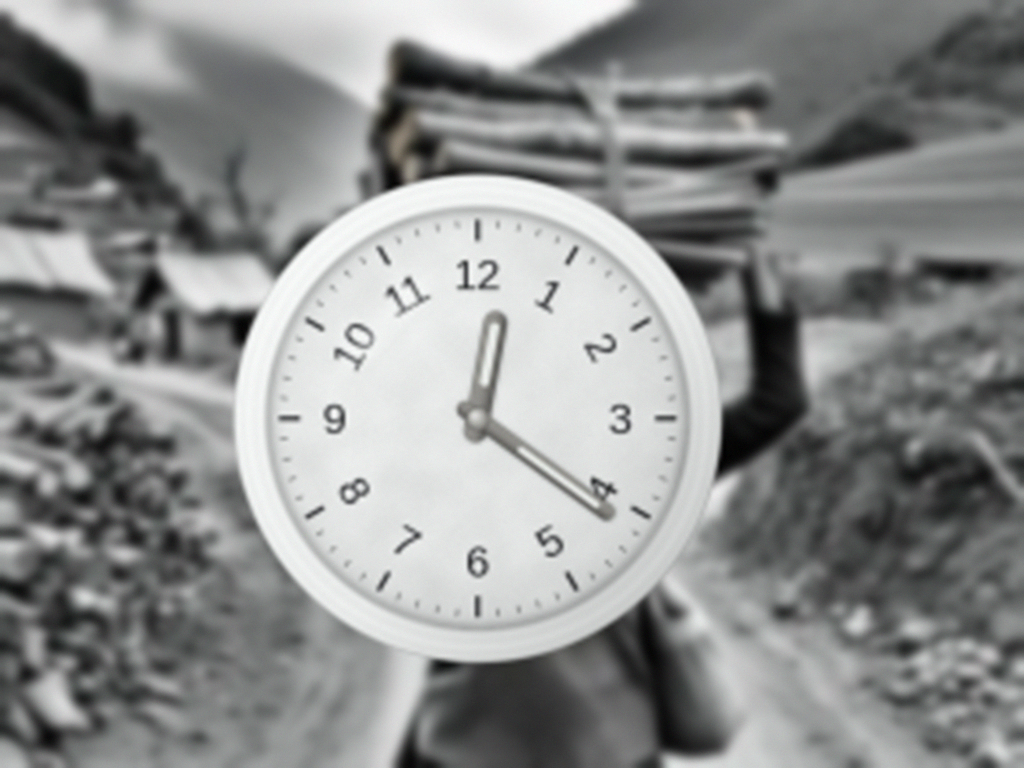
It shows 12,21
